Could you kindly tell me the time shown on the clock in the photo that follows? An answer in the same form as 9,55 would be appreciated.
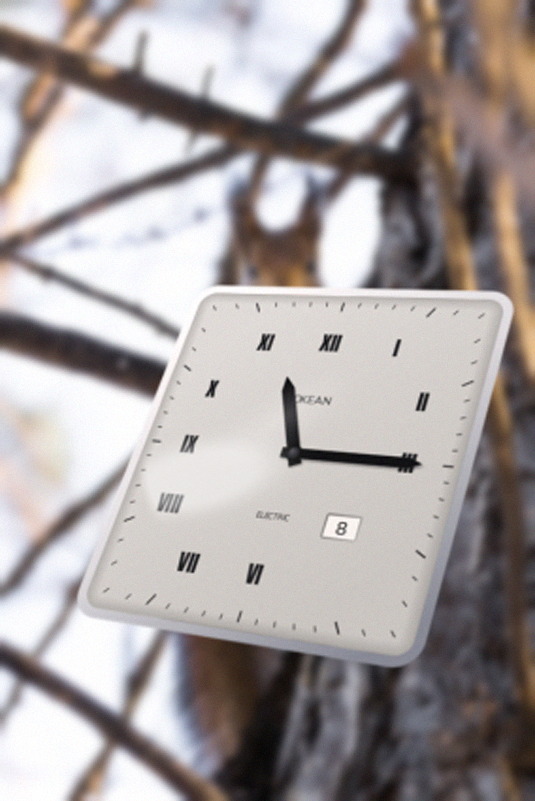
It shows 11,15
